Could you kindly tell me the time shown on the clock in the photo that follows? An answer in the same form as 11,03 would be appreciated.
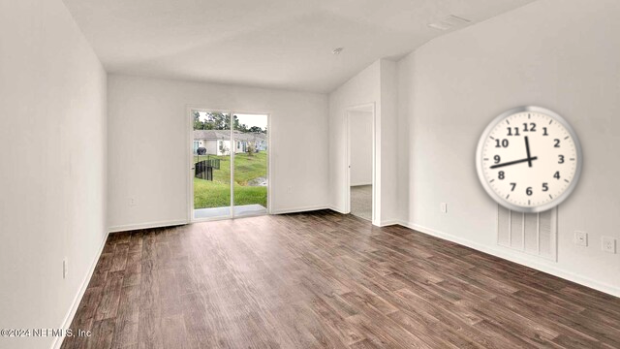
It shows 11,43
